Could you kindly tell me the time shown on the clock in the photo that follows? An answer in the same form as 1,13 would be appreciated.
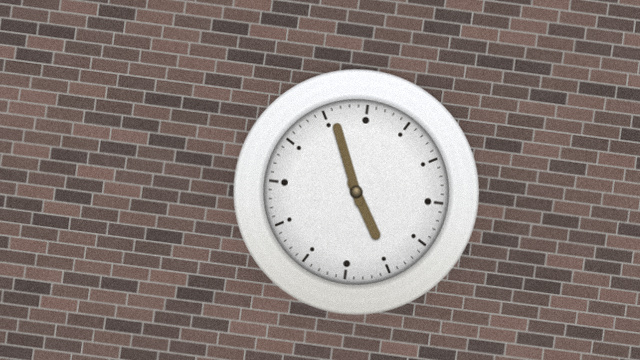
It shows 4,56
